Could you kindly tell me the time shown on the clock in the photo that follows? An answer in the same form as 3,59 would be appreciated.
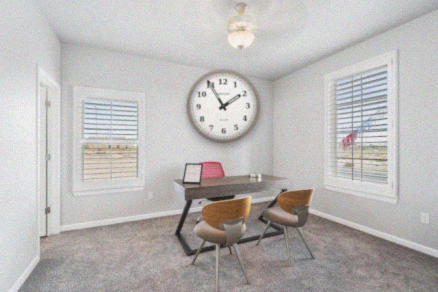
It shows 1,55
